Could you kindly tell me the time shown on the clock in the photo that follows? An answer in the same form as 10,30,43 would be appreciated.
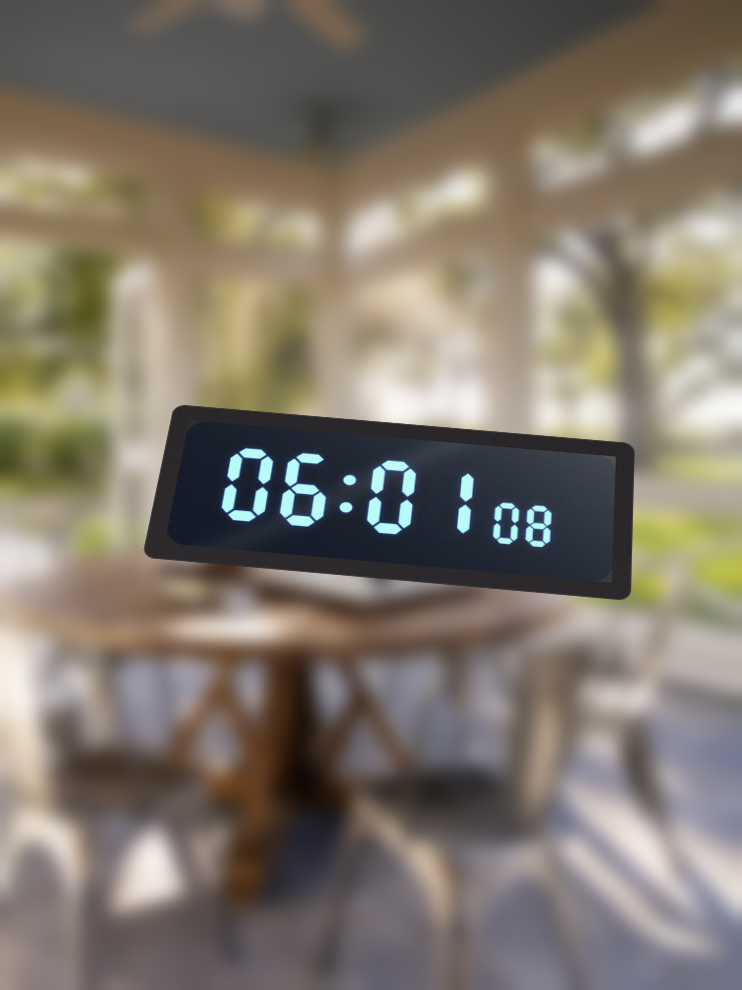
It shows 6,01,08
